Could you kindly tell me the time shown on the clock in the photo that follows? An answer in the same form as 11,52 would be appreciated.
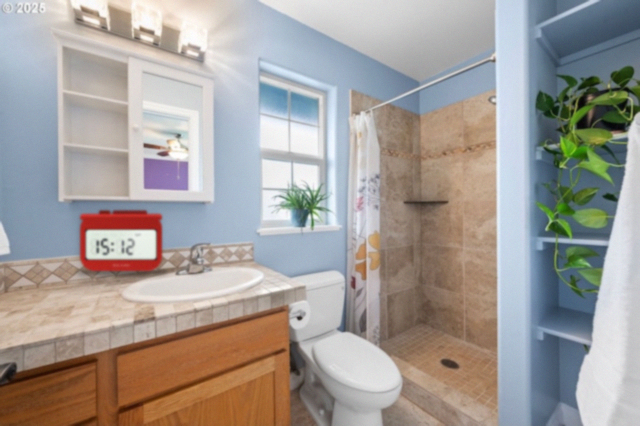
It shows 15,12
